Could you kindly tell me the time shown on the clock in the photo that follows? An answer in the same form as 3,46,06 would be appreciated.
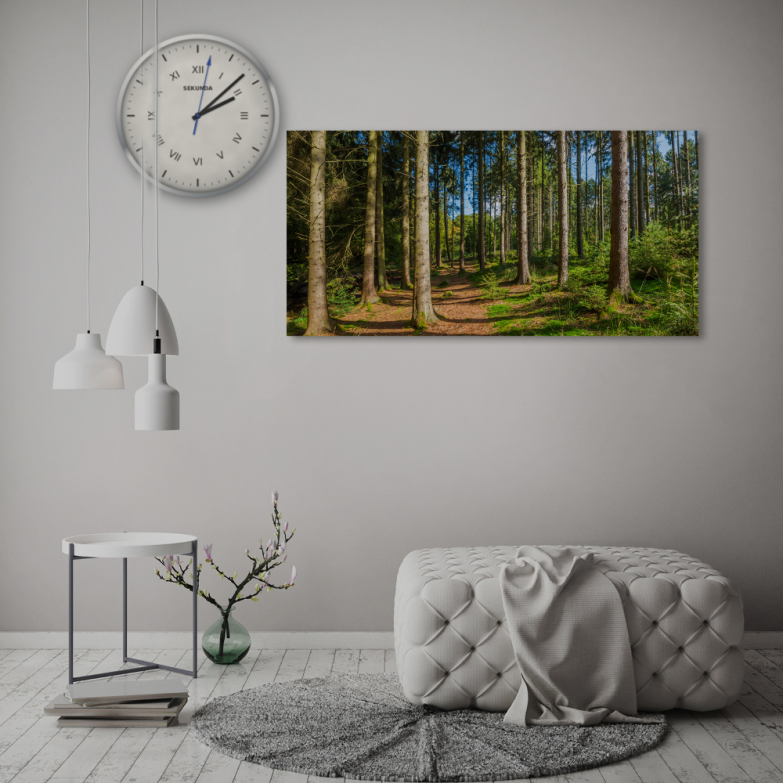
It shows 2,08,02
